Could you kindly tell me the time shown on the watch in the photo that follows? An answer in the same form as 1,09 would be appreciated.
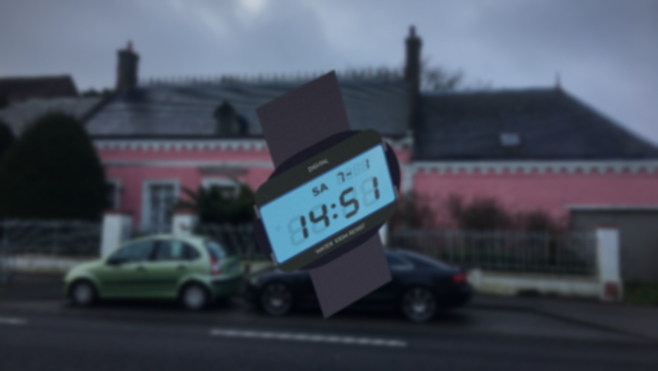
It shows 14,51
